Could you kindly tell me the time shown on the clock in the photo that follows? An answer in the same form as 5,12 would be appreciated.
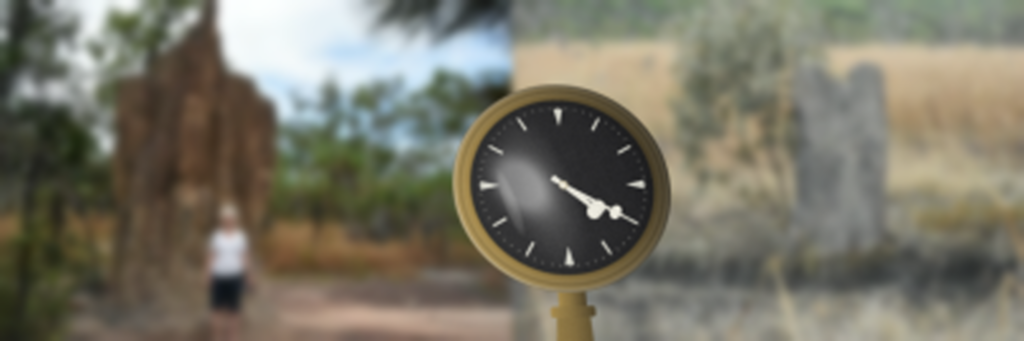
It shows 4,20
